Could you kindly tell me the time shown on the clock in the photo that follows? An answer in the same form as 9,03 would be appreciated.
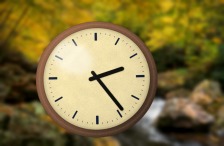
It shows 2,24
